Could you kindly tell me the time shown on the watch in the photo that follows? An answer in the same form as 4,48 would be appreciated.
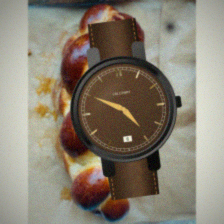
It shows 4,50
